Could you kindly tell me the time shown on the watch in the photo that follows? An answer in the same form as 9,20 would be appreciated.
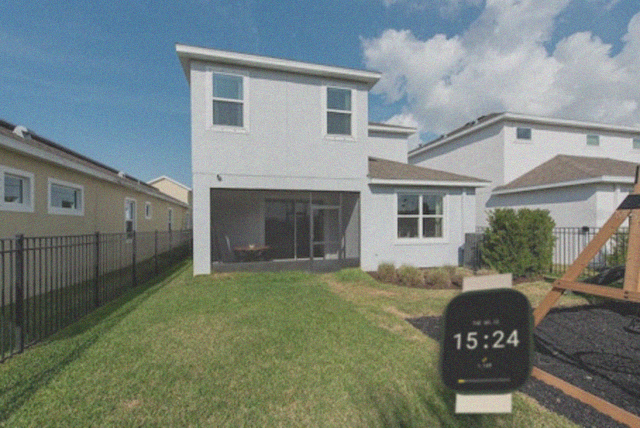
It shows 15,24
